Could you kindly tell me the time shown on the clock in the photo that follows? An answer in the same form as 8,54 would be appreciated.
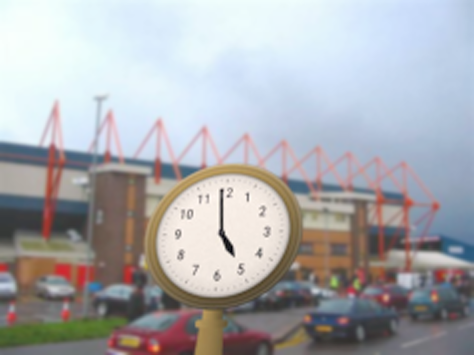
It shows 4,59
